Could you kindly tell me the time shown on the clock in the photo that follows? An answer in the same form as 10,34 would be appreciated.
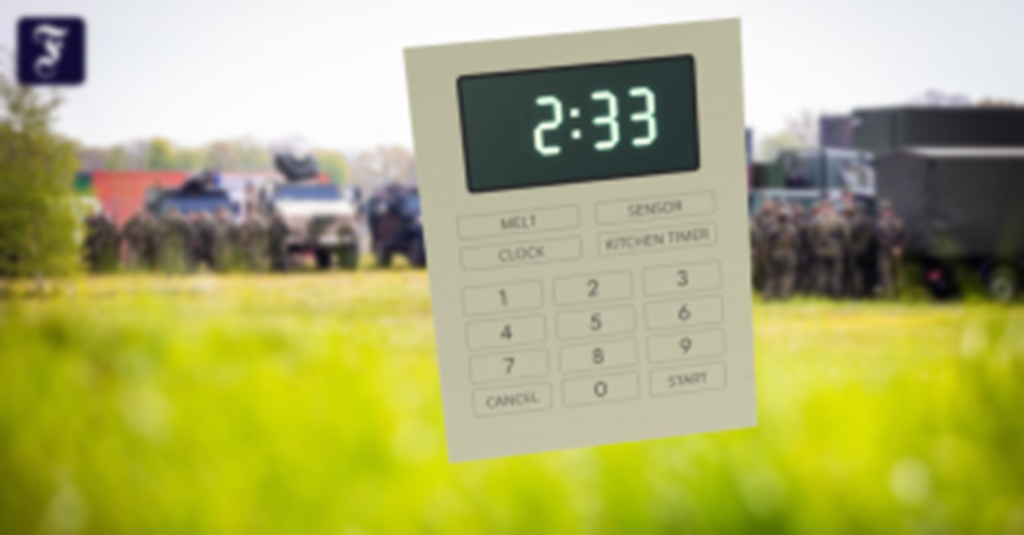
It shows 2,33
